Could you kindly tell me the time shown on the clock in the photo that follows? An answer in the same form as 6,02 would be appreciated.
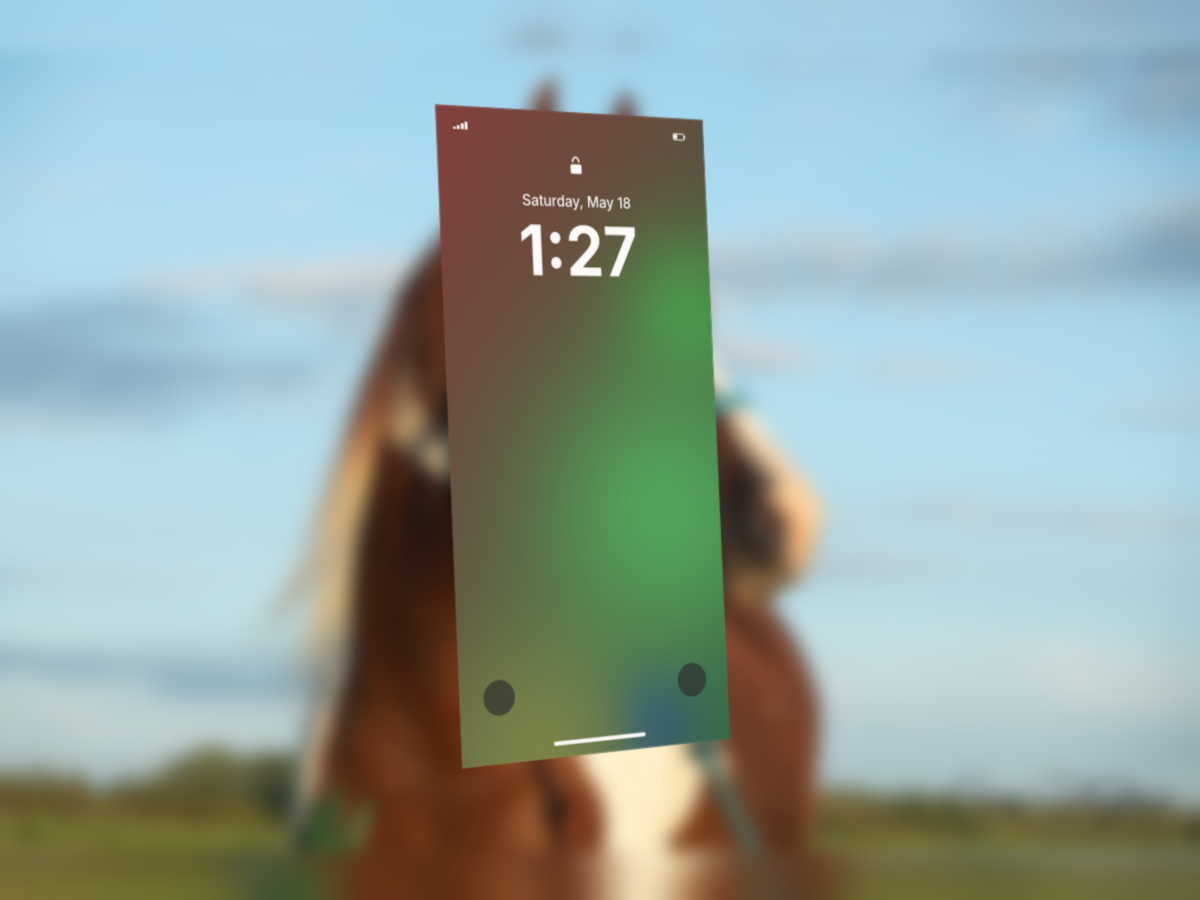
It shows 1,27
